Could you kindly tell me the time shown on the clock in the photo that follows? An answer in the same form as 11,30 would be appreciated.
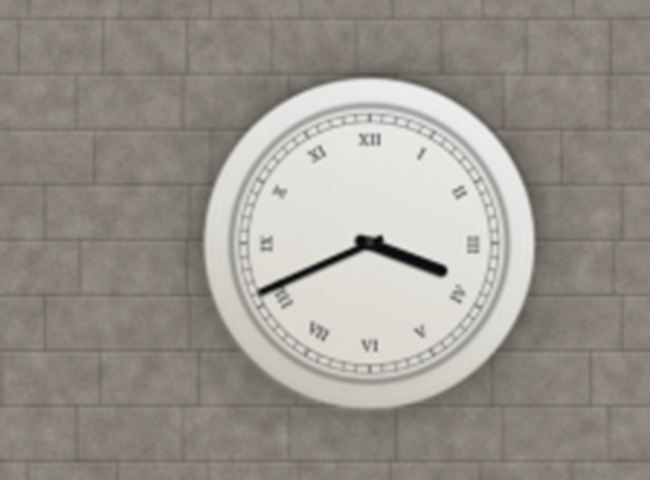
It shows 3,41
